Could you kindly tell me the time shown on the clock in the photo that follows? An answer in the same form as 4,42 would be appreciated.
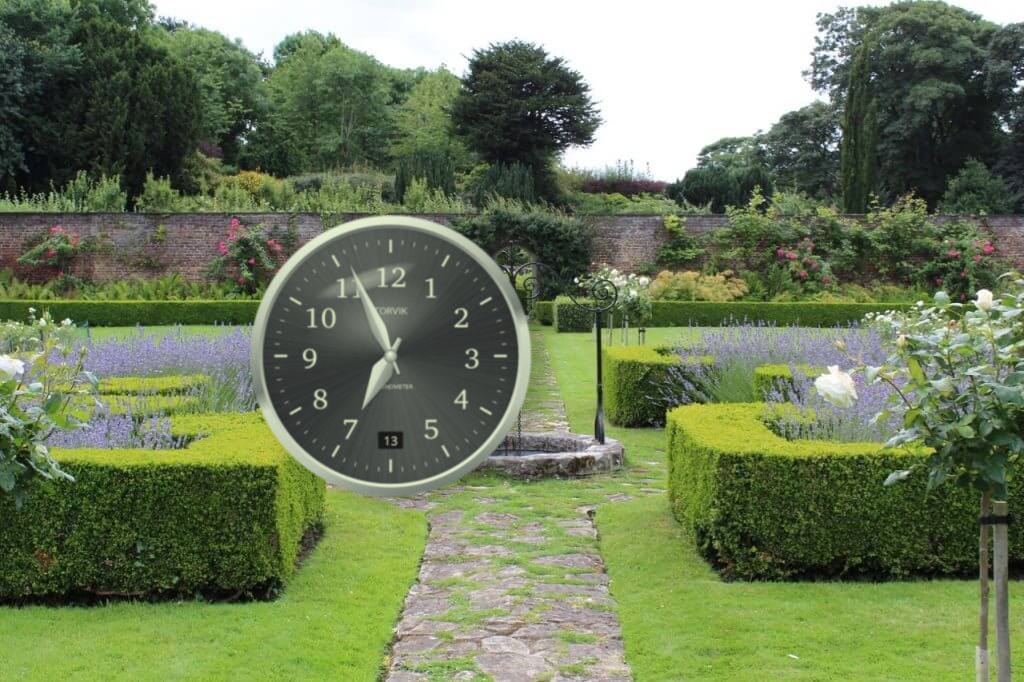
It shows 6,56
